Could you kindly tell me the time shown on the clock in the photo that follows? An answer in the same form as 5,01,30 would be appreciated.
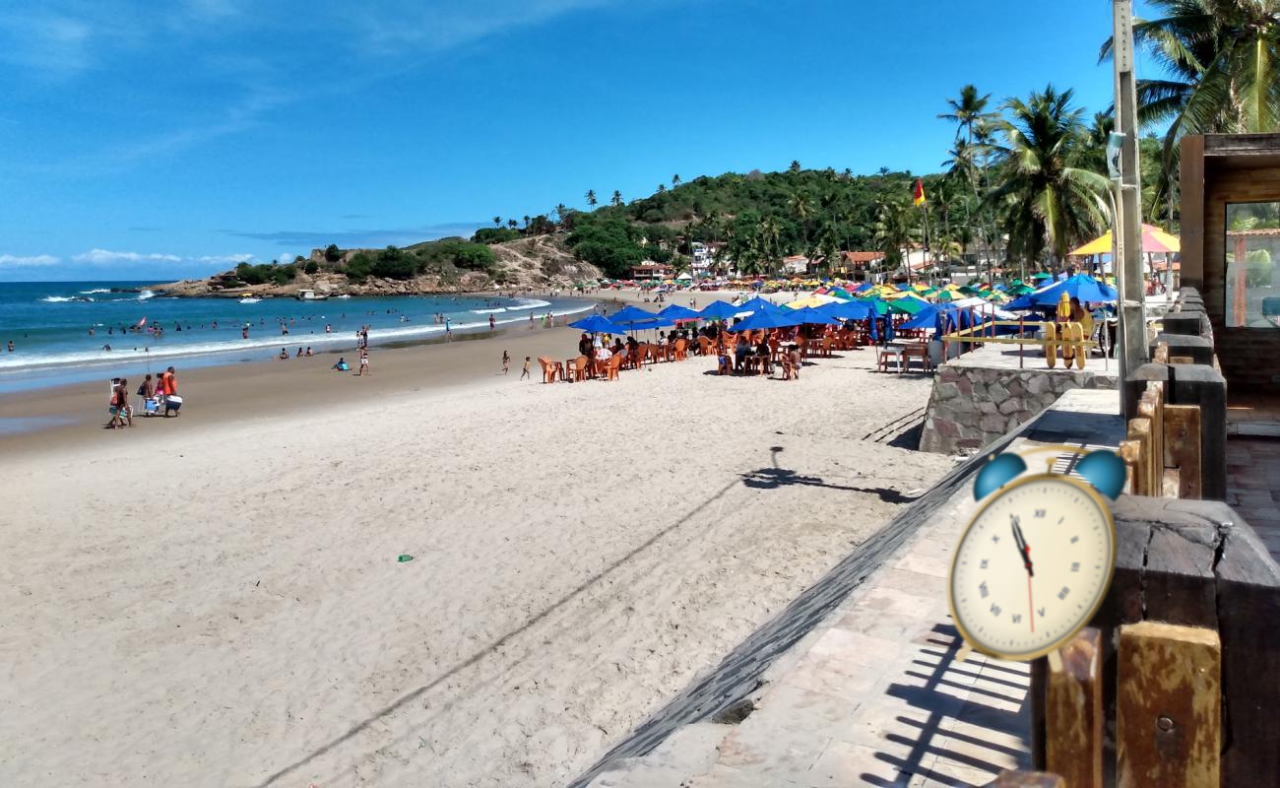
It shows 10,54,27
